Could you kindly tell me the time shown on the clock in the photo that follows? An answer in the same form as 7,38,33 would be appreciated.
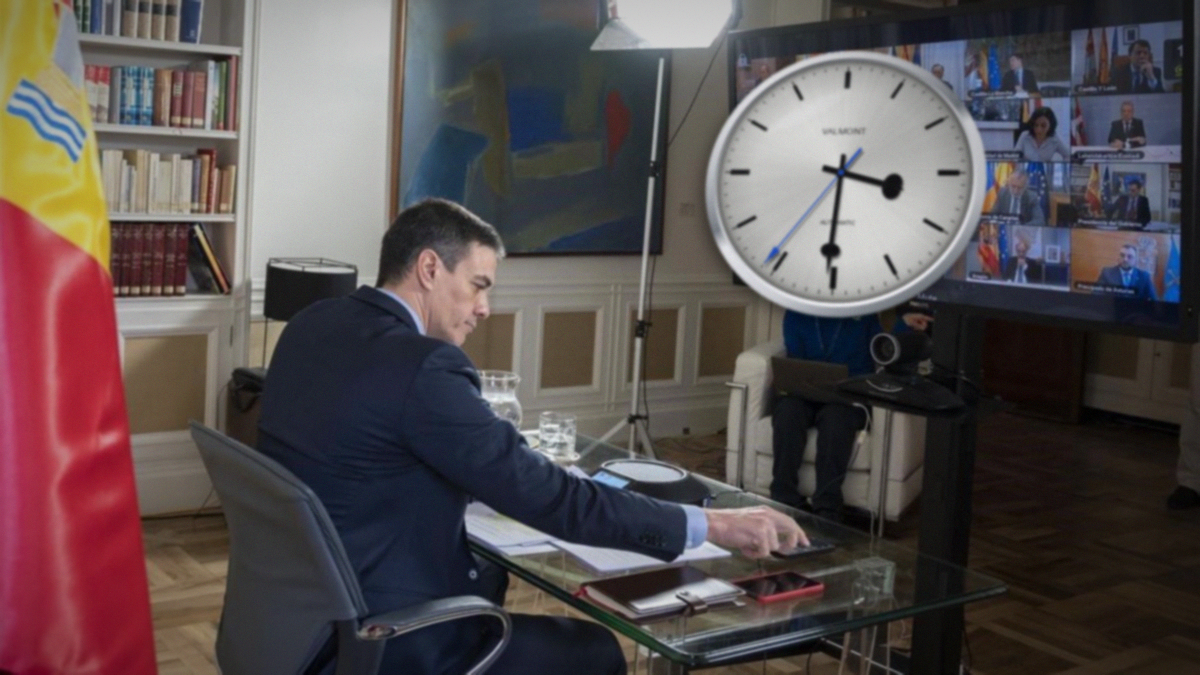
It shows 3,30,36
